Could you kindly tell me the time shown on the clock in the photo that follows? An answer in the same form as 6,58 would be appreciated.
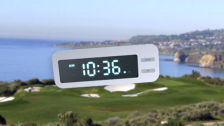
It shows 10,36
